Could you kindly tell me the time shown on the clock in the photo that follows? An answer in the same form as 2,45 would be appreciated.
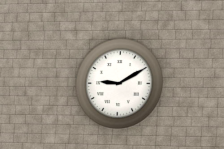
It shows 9,10
